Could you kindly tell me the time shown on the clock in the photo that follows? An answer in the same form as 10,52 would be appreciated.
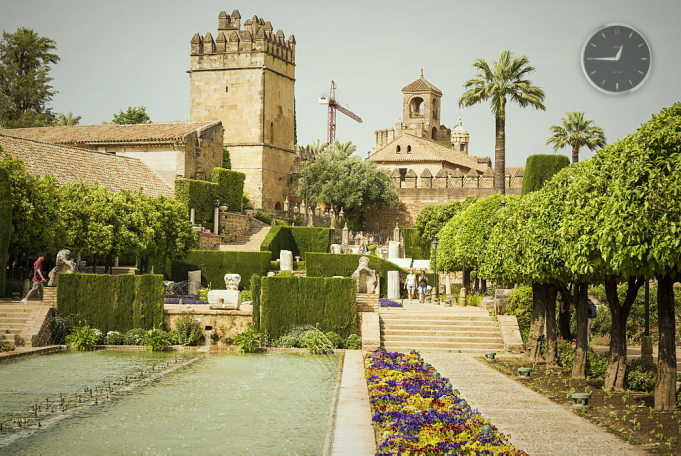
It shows 12,45
